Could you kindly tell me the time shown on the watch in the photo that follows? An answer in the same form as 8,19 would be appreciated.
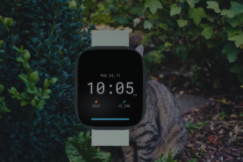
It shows 10,05
